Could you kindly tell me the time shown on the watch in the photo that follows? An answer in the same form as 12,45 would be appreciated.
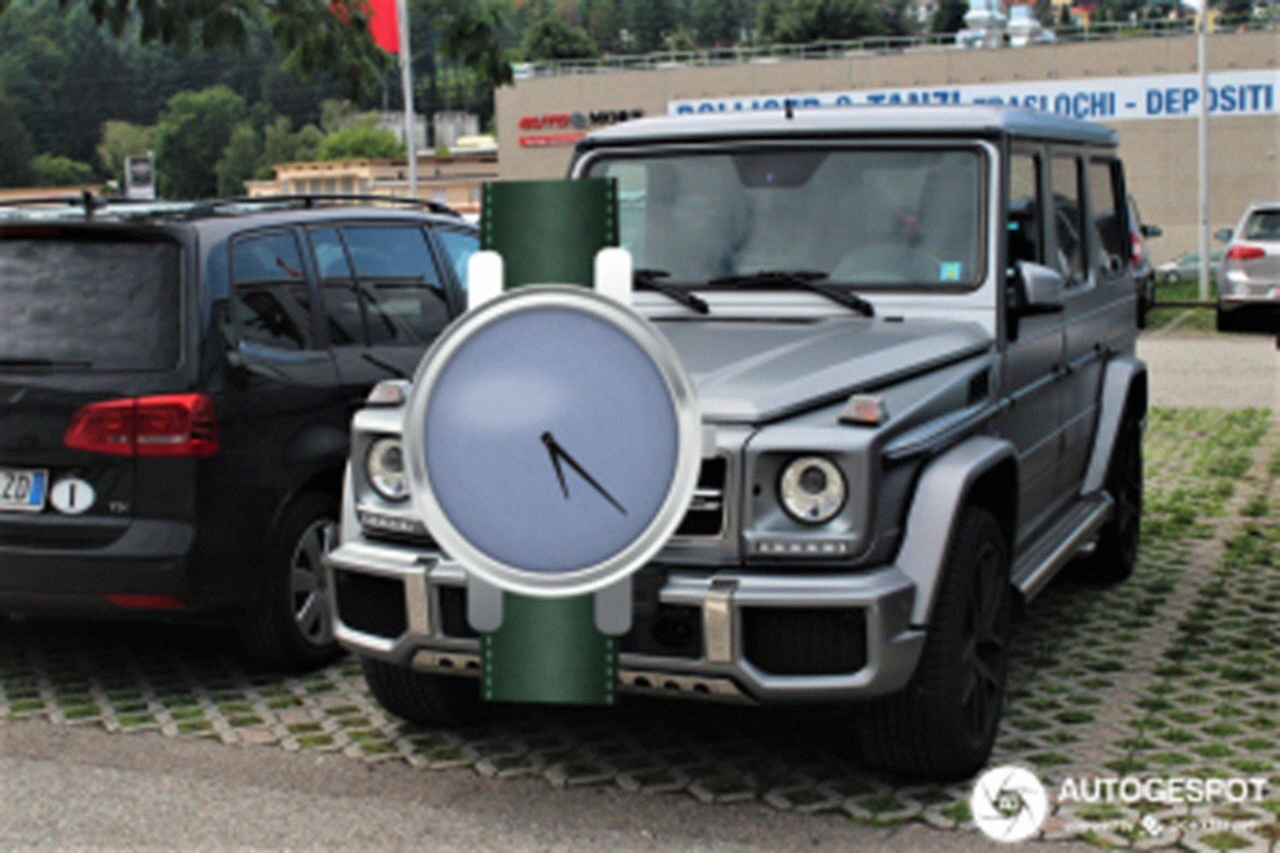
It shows 5,22
